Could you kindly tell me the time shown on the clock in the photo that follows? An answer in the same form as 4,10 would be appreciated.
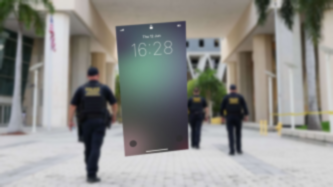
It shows 16,28
